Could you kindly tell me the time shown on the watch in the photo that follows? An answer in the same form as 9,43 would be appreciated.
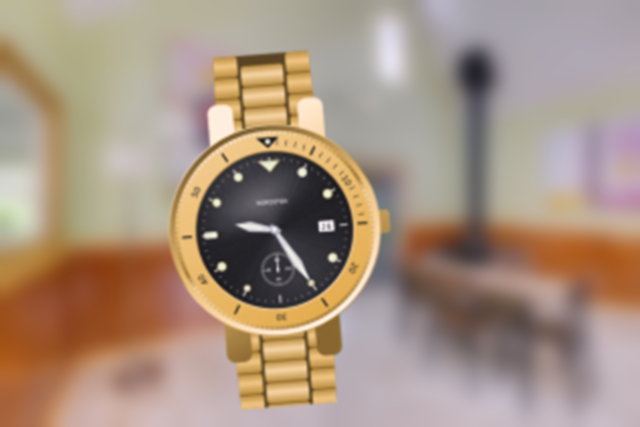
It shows 9,25
